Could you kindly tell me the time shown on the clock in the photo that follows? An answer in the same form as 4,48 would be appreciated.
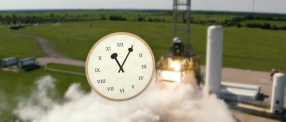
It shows 11,05
